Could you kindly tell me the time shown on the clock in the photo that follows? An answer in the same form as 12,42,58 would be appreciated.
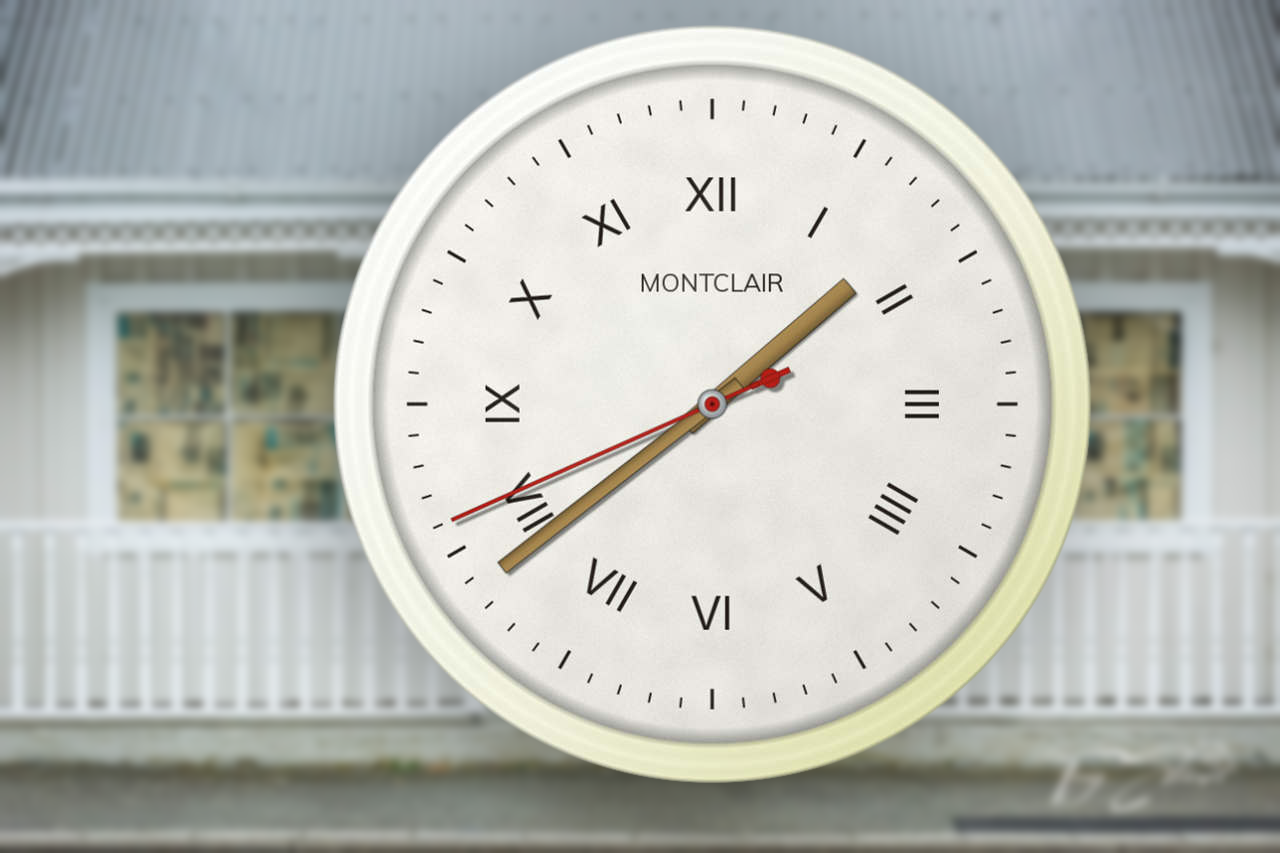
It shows 1,38,41
